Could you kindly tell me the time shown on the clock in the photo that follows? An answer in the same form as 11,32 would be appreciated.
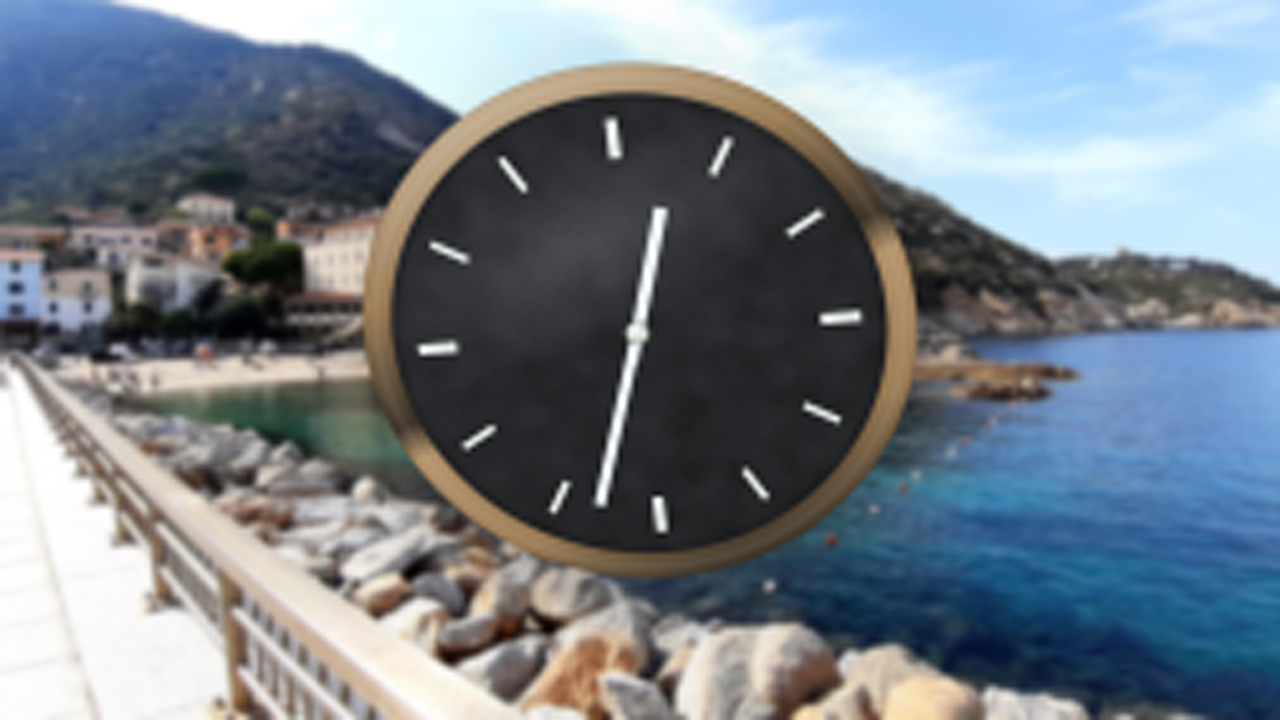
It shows 12,33
